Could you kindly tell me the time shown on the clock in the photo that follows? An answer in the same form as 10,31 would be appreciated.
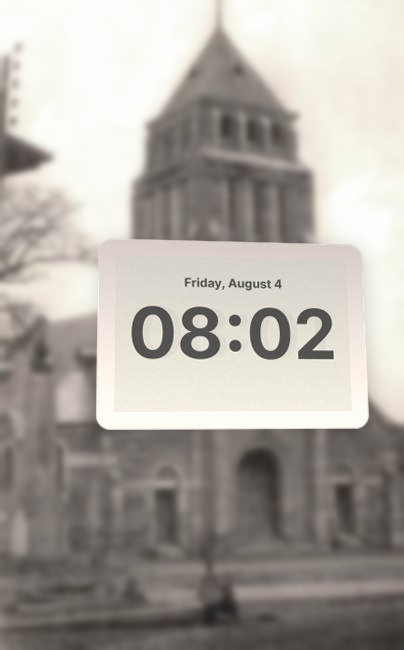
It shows 8,02
